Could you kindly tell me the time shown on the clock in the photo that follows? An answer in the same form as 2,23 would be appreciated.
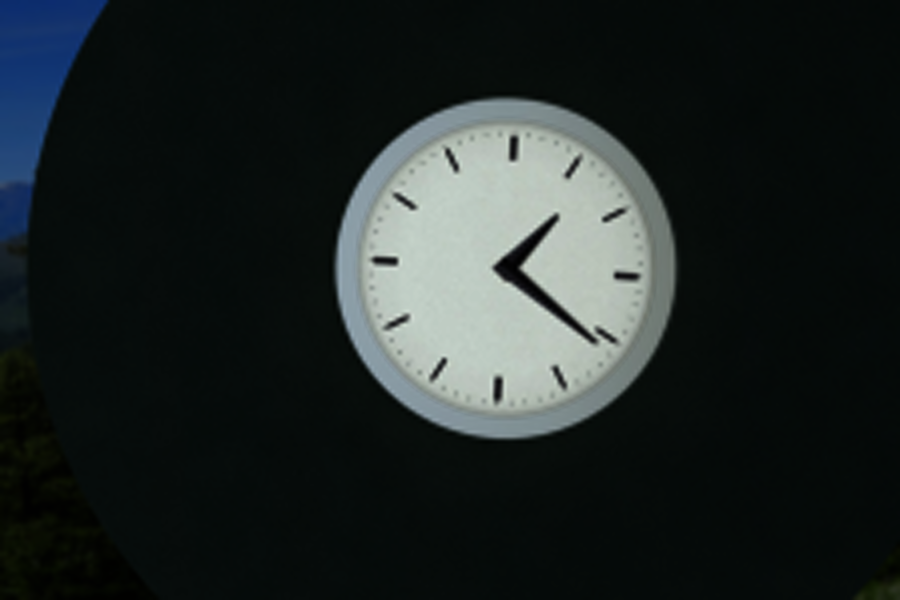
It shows 1,21
